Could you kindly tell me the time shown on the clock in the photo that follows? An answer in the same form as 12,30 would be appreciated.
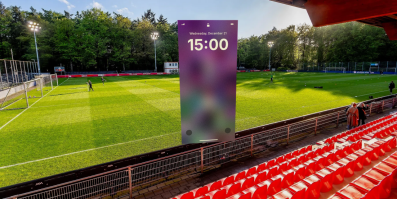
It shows 15,00
